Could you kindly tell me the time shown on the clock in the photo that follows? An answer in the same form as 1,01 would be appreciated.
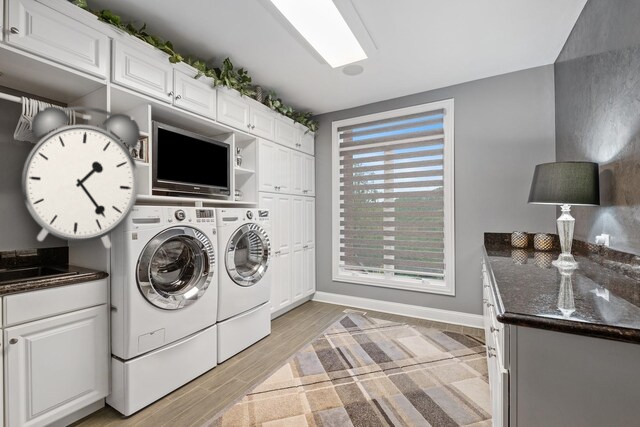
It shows 1,23
